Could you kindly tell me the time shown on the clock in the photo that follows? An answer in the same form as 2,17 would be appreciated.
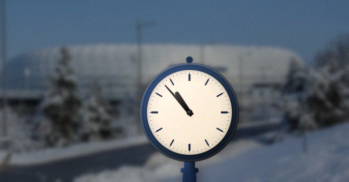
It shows 10,53
